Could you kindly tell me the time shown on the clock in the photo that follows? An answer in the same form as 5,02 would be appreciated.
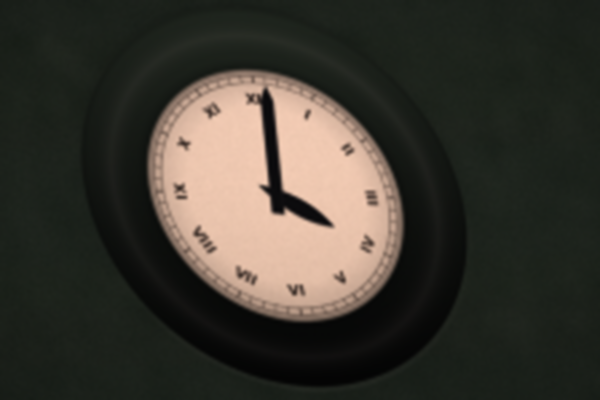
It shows 4,01
